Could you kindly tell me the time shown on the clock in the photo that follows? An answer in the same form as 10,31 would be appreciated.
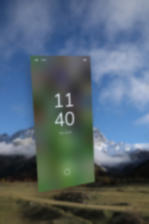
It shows 11,40
